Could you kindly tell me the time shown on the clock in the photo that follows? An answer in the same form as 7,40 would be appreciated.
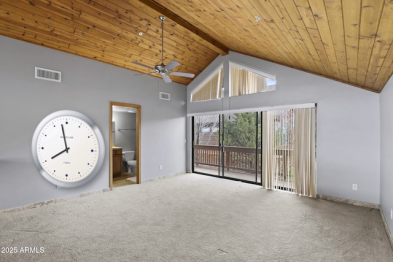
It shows 7,58
